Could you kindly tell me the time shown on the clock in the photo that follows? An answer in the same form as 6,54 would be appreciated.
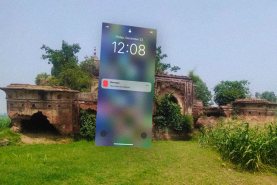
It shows 12,08
